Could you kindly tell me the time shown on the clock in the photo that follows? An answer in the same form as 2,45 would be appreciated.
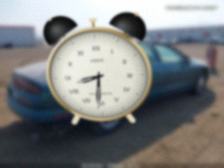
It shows 8,31
